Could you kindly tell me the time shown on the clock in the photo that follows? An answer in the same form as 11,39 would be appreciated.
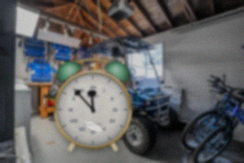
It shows 11,53
